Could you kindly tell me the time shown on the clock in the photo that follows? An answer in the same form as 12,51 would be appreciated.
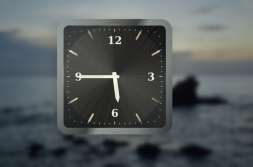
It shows 5,45
